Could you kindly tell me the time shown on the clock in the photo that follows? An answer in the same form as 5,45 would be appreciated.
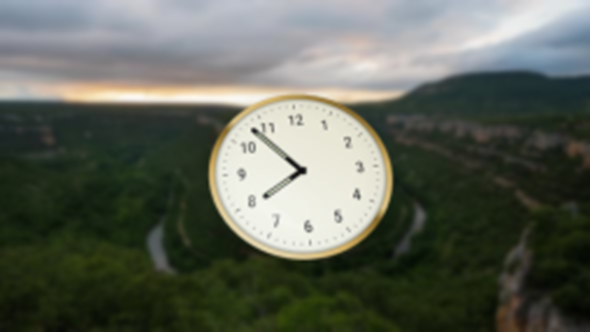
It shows 7,53
